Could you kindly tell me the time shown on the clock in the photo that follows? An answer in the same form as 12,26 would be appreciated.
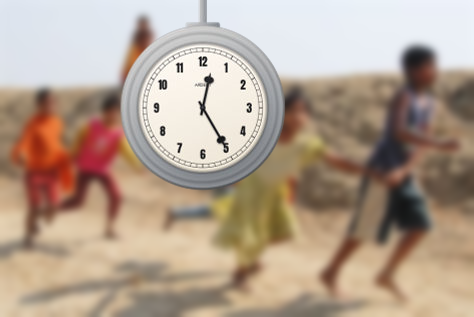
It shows 12,25
